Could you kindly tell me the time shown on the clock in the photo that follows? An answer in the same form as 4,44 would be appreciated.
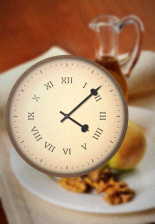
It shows 4,08
